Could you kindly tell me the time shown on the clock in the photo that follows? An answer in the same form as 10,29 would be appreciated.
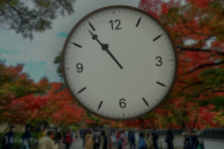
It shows 10,54
